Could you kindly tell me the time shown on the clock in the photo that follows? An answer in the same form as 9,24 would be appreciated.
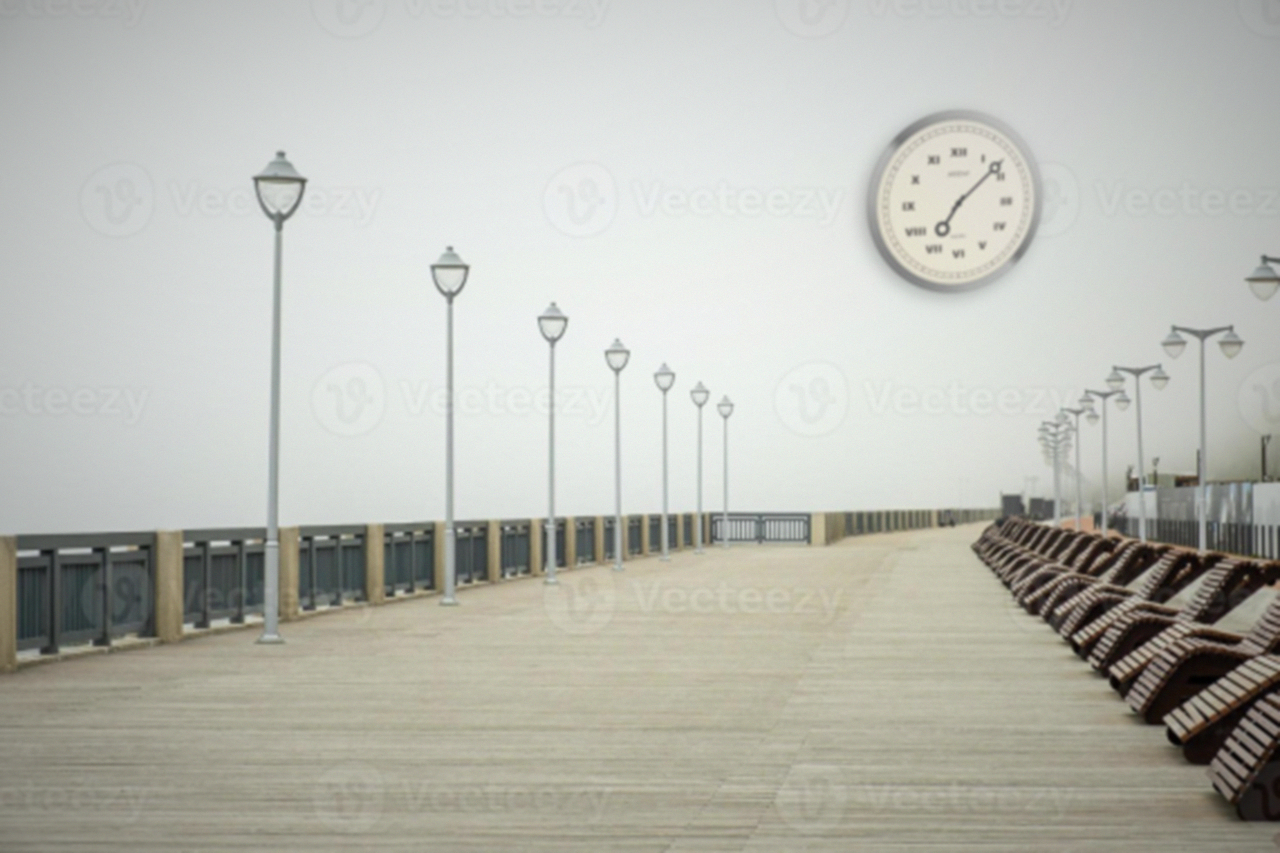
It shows 7,08
